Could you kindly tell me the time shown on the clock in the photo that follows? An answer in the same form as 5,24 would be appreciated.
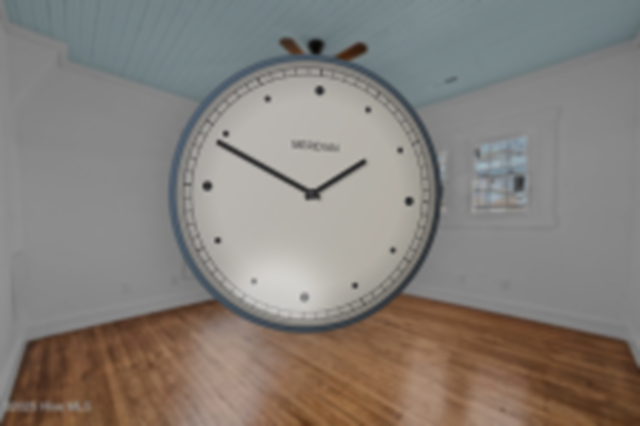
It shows 1,49
